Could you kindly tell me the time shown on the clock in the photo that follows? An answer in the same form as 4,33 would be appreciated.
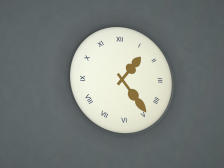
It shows 1,24
